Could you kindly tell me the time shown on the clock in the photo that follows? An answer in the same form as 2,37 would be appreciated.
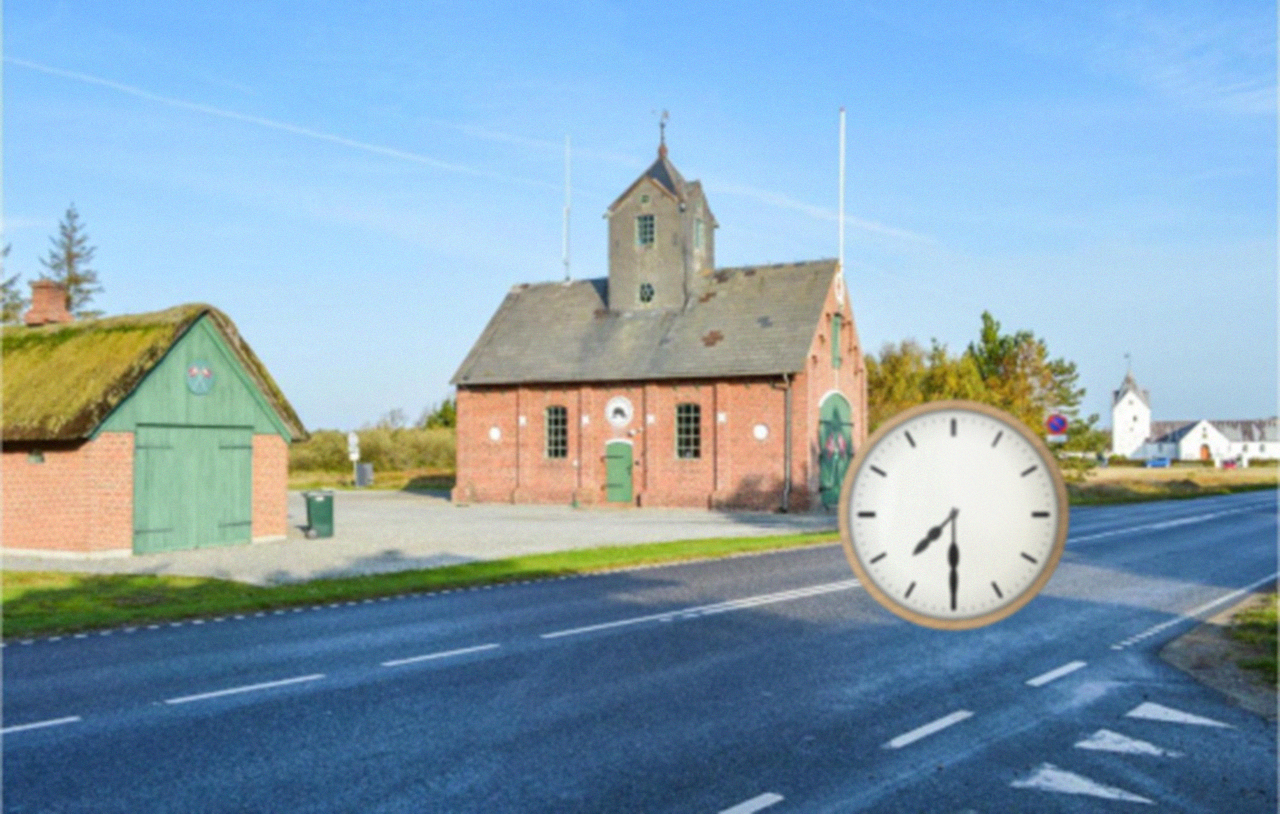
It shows 7,30
